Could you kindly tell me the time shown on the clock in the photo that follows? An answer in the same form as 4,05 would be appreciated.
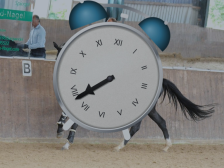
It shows 7,38
